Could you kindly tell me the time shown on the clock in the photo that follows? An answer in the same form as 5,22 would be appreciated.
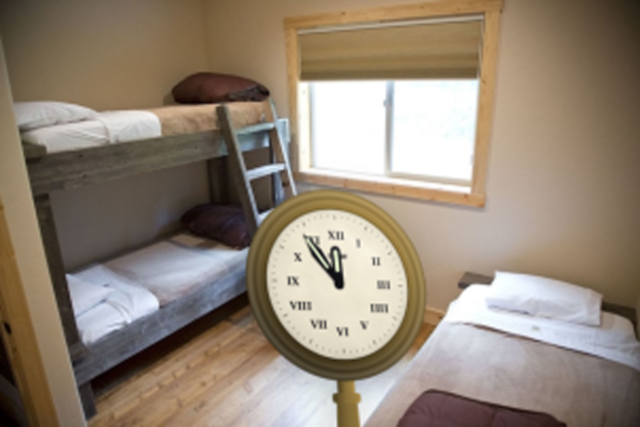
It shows 11,54
